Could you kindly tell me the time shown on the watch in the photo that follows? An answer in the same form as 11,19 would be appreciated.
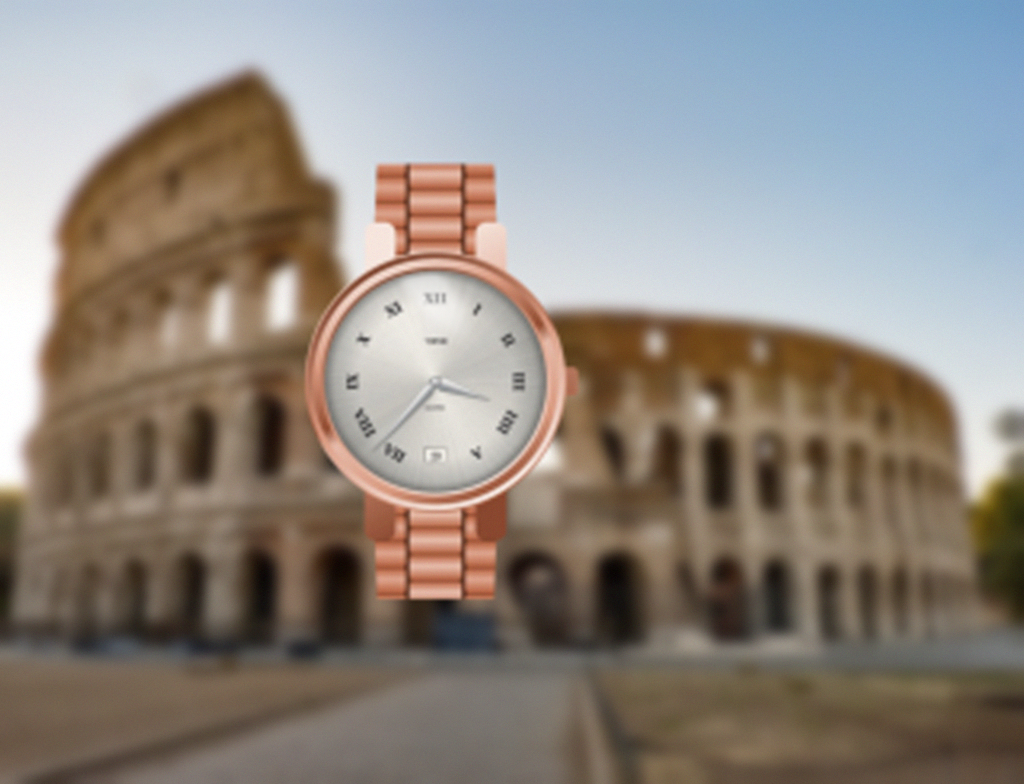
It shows 3,37
